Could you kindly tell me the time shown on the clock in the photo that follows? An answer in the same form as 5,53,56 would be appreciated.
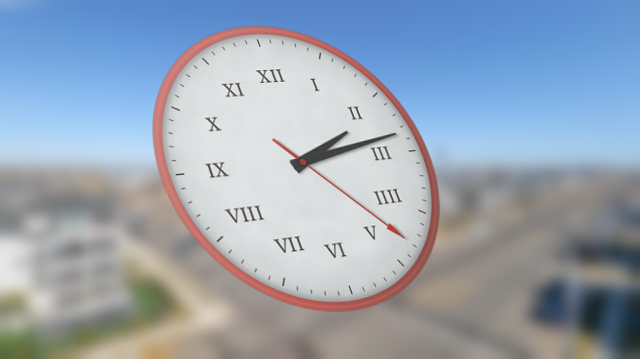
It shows 2,13,23
